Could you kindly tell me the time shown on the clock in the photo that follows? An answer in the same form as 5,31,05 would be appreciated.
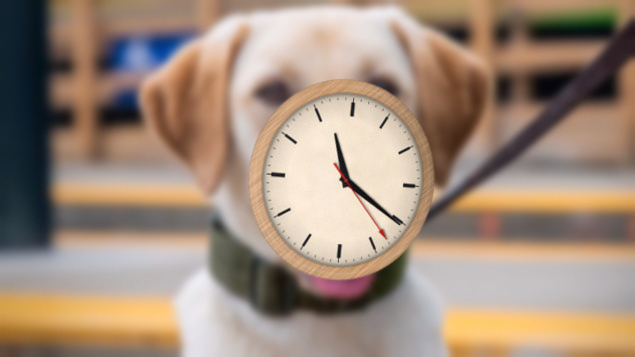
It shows 11,20,23
